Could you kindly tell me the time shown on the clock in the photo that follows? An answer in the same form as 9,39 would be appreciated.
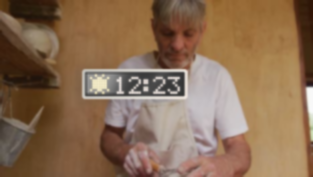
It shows 12,23
